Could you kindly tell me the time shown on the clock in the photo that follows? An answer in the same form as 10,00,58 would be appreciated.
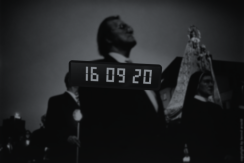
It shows 16,09,20
